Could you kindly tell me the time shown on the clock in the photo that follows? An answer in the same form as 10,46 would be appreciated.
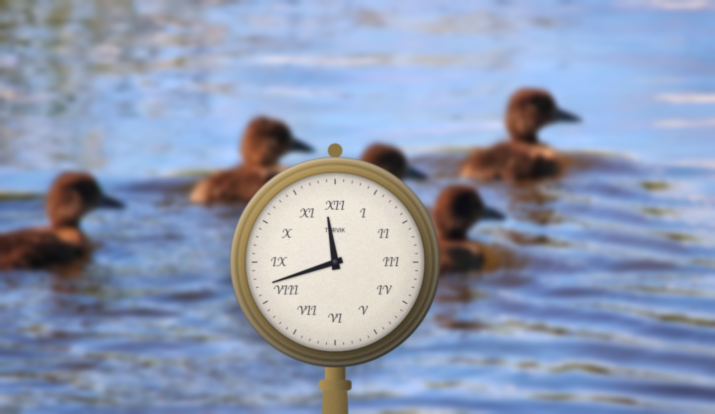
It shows 11,42
